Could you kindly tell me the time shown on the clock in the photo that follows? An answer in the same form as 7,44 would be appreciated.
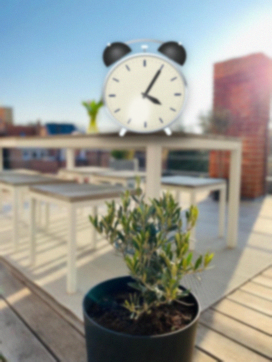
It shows 4,05
